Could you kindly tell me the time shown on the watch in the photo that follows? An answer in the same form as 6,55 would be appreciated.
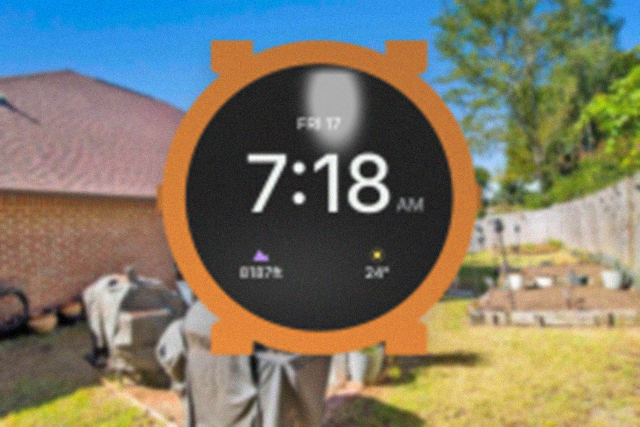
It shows 7,18
